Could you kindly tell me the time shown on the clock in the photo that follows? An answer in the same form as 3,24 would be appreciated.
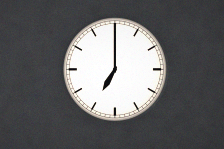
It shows 7,00
